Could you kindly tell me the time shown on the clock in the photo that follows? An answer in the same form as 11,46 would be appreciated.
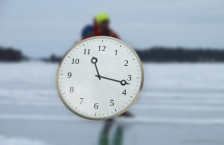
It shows 11,17
